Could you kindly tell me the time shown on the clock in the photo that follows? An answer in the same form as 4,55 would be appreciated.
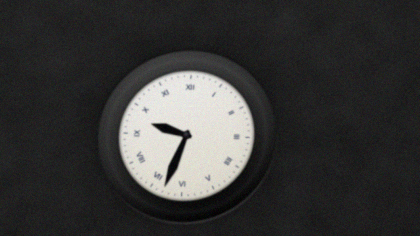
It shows 9,33
